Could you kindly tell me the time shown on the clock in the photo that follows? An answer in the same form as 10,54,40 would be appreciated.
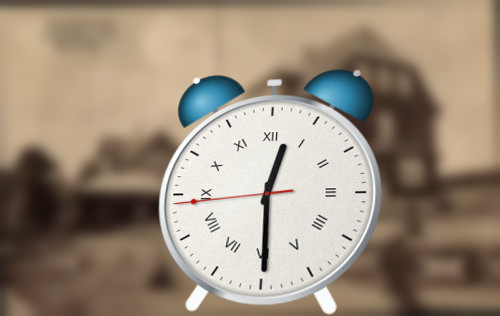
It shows 12,29,44
